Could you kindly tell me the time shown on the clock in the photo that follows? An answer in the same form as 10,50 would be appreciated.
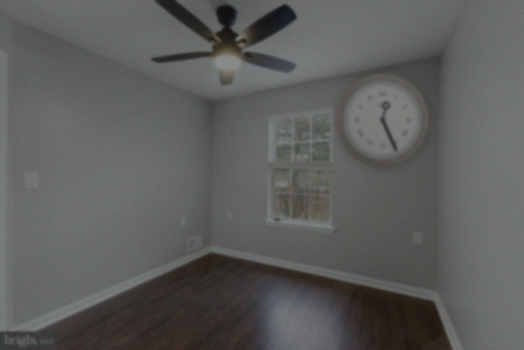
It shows 12,26
